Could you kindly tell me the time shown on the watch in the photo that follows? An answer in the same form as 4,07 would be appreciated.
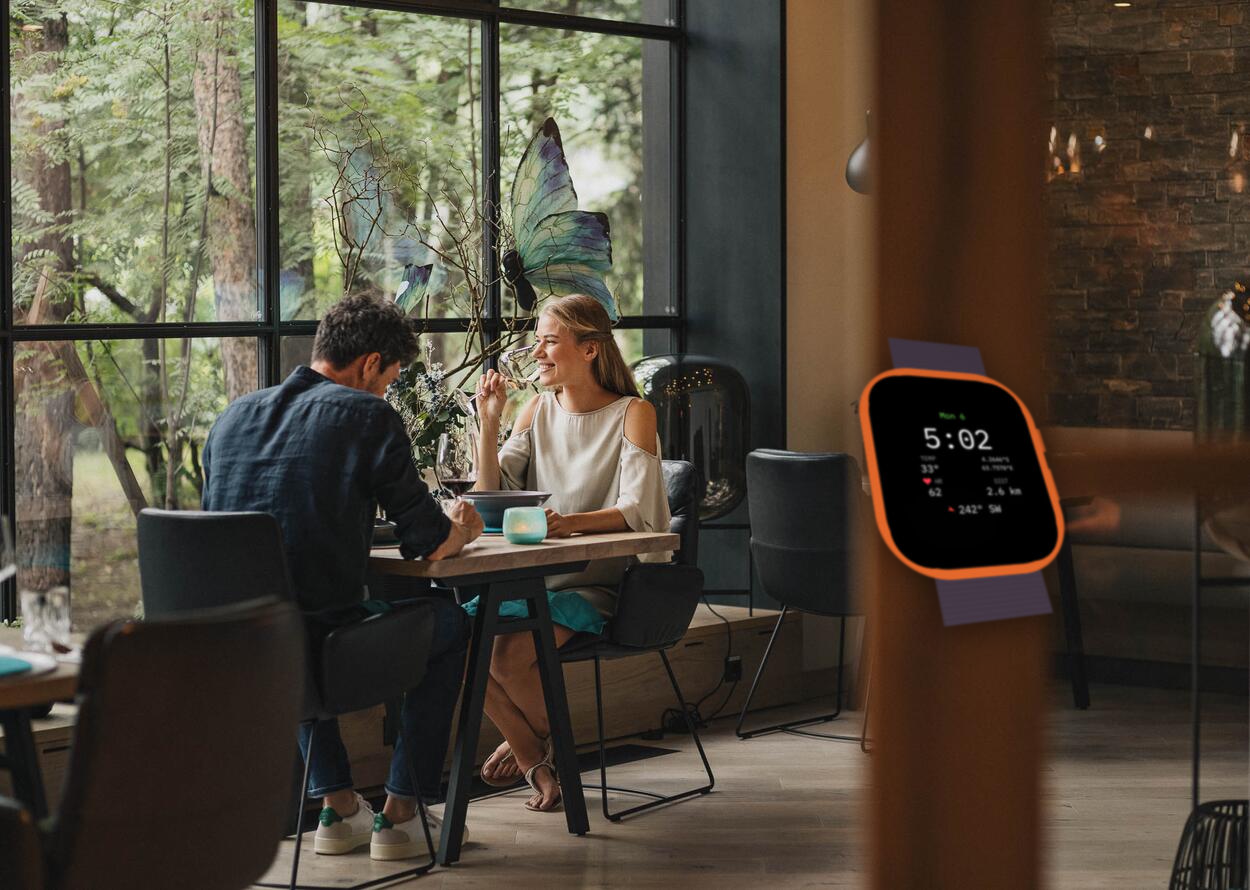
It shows 5,02
